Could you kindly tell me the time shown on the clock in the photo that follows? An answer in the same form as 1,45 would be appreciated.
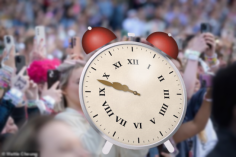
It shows 9,48
